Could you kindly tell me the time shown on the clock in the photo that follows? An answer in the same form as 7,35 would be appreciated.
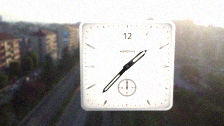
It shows 1,37
